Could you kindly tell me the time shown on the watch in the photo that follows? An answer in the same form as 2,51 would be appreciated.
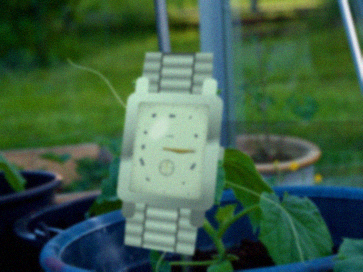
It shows 3,15
